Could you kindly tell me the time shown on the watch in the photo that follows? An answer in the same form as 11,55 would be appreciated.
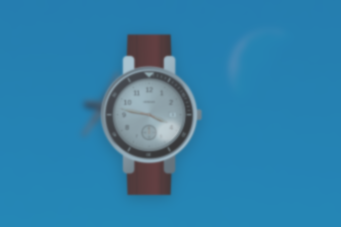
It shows 3,47
